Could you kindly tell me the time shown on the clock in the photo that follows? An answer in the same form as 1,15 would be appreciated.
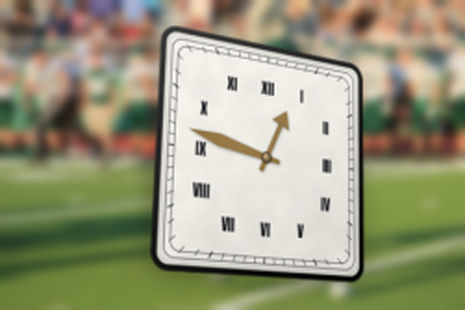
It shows 12,47
